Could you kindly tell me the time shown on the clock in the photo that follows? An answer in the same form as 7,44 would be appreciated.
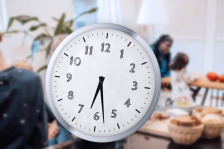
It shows 6,28
